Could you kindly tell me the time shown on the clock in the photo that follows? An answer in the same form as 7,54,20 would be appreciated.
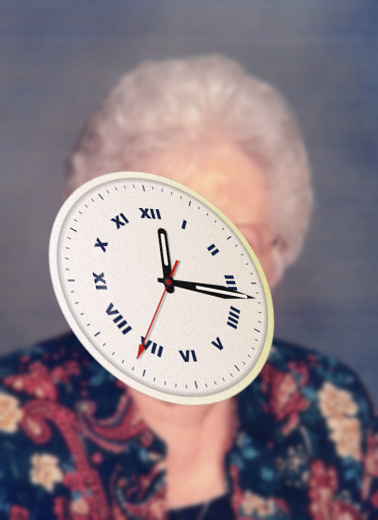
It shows 12,16,36
